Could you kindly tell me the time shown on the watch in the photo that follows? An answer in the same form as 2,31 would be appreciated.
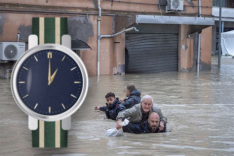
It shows 1,00
